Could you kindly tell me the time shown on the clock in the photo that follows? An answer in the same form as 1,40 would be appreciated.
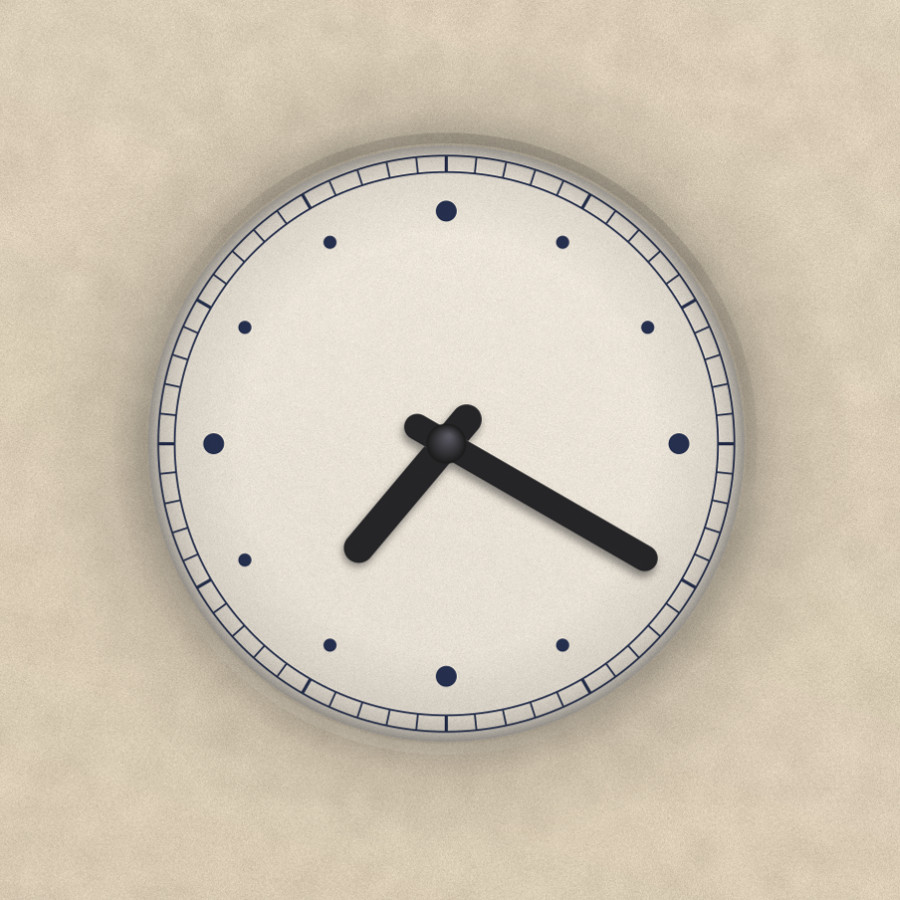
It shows 7,20
